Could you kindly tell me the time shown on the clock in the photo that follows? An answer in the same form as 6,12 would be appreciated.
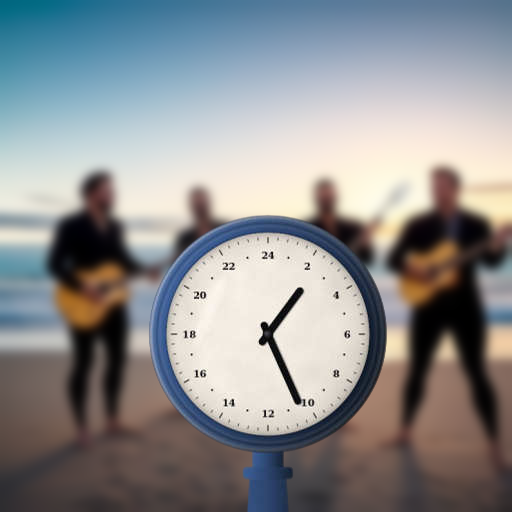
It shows 2,26
